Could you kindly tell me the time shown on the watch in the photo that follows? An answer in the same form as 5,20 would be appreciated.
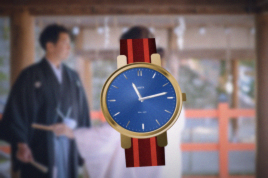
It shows 11,13
